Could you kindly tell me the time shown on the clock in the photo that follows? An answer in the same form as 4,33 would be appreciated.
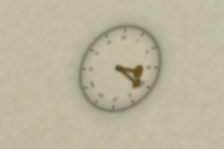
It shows 3,21
